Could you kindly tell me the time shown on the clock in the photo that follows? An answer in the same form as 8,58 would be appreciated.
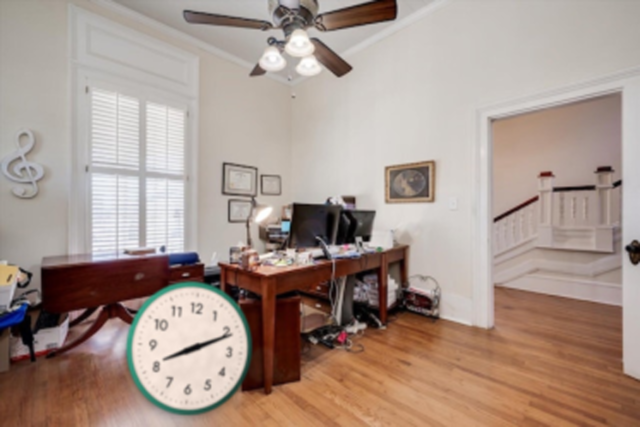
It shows 8,11
